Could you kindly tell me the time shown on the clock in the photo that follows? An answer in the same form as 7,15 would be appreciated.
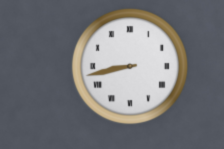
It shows 8,43
